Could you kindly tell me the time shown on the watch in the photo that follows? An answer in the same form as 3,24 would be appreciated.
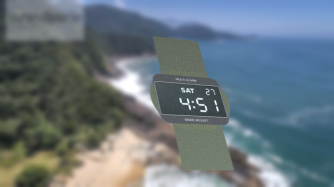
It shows 4,51
